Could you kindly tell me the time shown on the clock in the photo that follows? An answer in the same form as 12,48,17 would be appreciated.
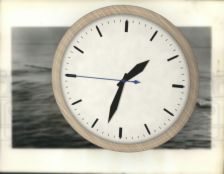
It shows 1,32,45
